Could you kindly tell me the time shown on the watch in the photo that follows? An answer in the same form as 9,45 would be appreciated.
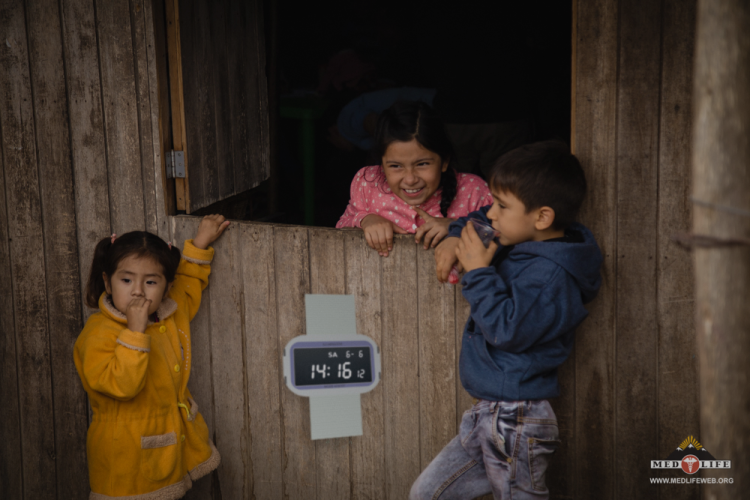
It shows 14,16
